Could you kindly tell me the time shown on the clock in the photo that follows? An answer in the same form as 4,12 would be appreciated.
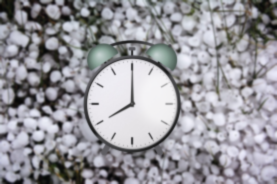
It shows 8,00
